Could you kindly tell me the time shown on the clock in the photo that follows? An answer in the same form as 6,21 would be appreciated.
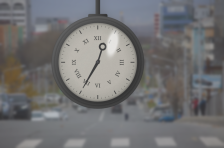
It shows 12,35
